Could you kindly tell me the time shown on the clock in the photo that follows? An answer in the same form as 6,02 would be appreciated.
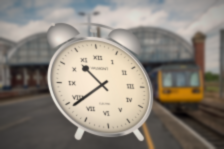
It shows 10,39
